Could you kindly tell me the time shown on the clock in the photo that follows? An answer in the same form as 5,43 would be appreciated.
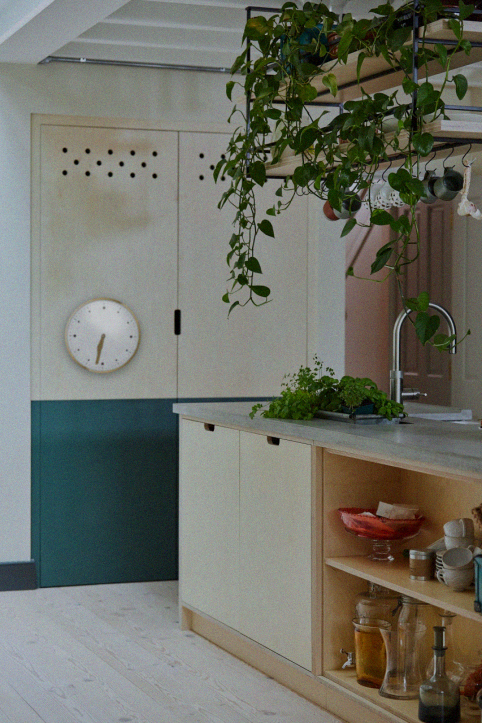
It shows 6,32
